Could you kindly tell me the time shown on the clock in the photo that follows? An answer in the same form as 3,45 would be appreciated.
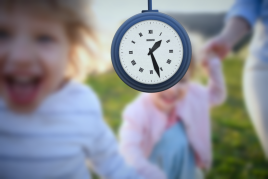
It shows 1,27
